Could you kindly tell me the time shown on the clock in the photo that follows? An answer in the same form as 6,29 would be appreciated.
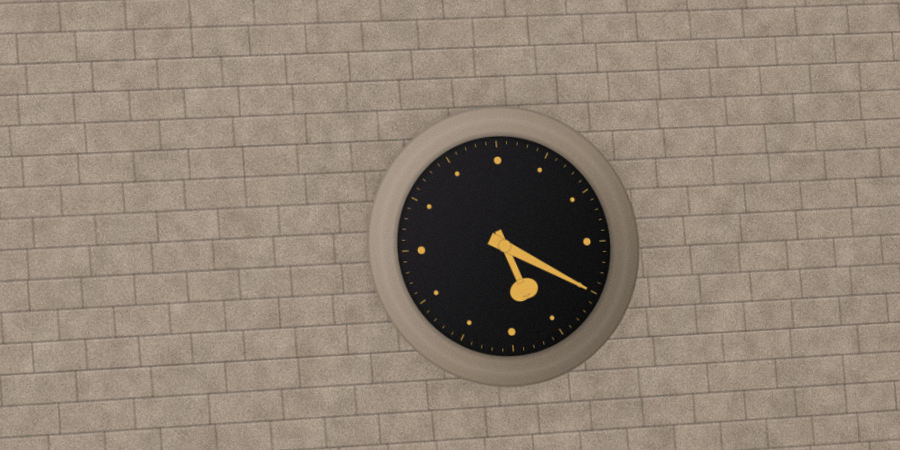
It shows 5,20
